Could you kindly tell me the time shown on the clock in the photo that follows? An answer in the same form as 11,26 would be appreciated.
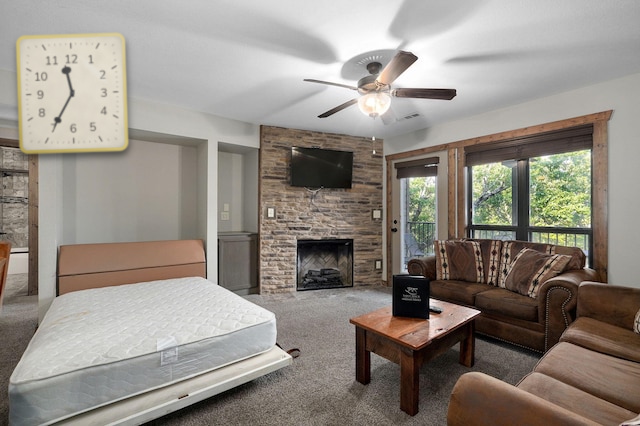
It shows 11,35
